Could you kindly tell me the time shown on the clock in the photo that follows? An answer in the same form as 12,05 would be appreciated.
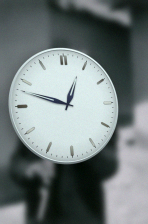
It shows 12,48
